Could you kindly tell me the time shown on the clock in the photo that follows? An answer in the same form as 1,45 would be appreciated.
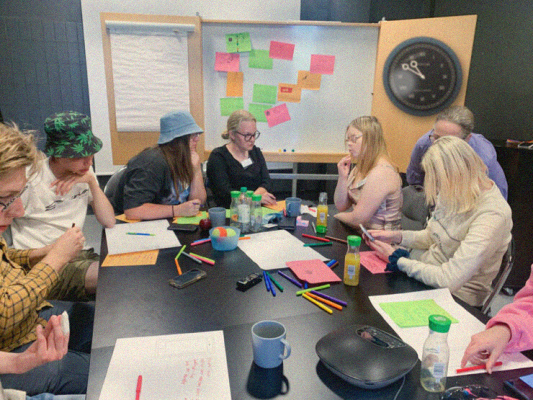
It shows 10,50
